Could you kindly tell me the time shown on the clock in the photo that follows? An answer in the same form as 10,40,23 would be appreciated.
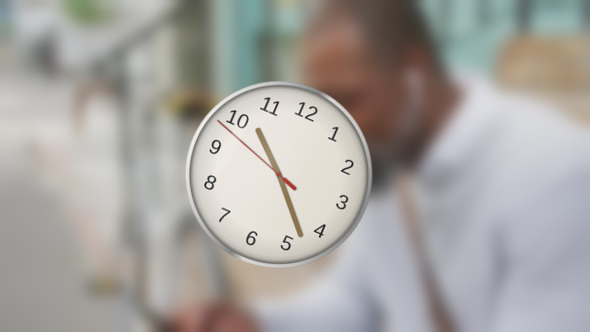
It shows 10,22,48
